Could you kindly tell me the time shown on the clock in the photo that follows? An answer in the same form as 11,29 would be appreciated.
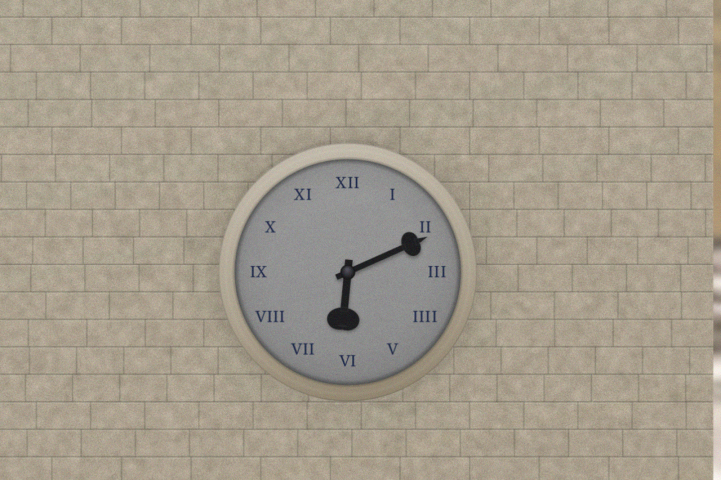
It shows 6,11
